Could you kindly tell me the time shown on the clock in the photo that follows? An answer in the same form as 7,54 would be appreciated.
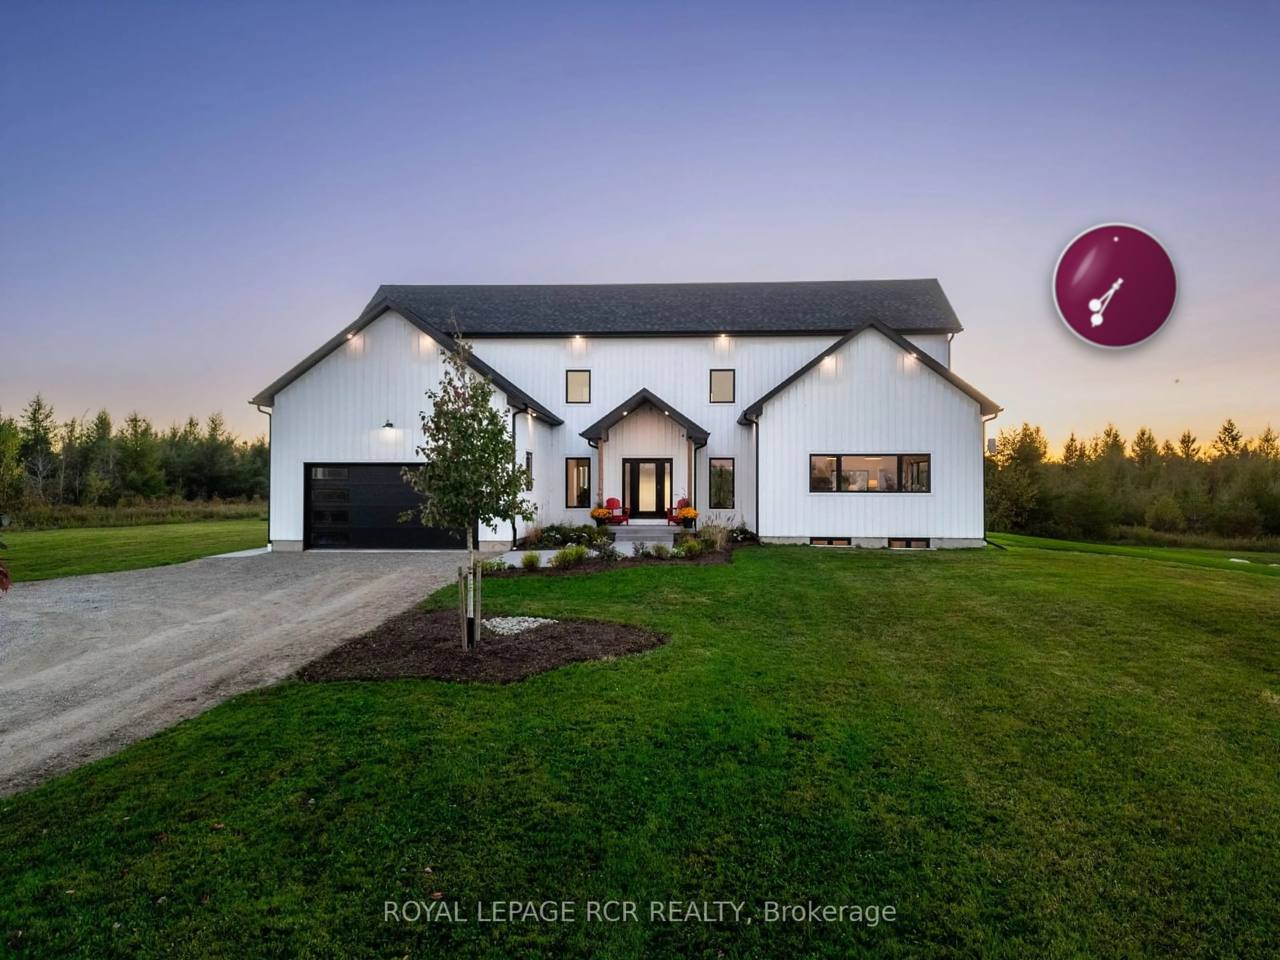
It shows 7,35
